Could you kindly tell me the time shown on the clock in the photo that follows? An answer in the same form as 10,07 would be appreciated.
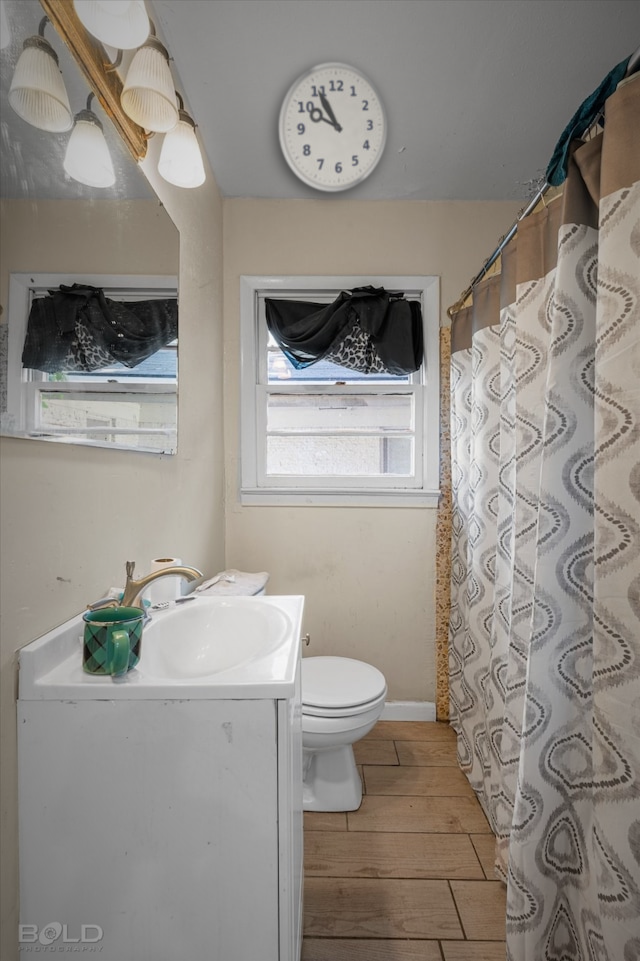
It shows 9,55
